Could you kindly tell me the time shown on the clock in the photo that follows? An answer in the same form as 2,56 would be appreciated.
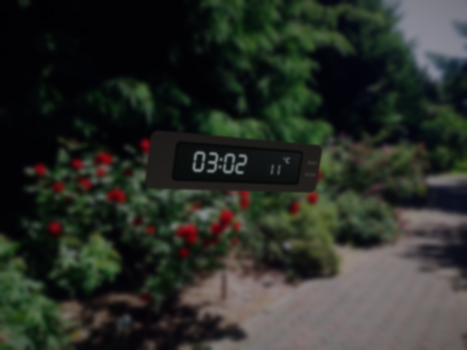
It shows 3,02
